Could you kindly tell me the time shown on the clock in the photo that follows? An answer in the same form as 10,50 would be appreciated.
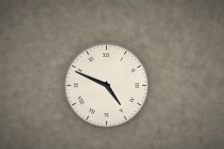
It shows 4,49
